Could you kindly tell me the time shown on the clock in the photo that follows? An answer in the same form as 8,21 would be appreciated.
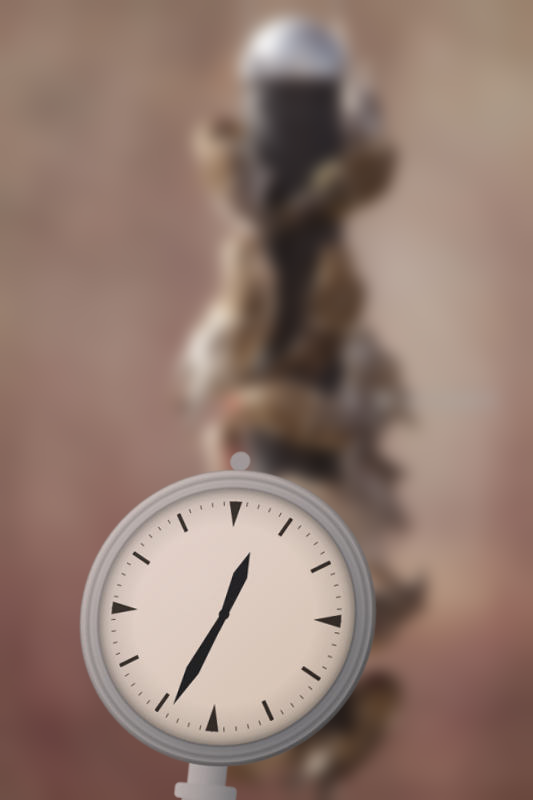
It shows 12,34
